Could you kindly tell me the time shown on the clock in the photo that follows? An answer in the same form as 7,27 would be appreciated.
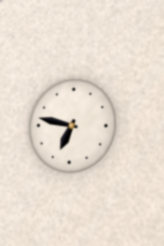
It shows 6,47
